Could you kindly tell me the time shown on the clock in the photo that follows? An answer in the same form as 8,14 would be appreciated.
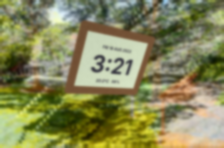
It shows 3,21
